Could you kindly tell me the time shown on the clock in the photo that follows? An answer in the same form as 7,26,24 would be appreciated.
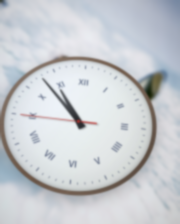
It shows 10,52,45
